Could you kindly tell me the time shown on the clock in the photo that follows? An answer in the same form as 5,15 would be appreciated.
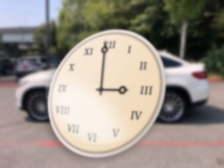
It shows 2,59
